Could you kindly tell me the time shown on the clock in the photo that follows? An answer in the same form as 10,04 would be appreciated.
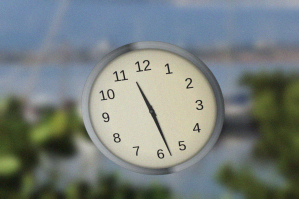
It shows 11,28
